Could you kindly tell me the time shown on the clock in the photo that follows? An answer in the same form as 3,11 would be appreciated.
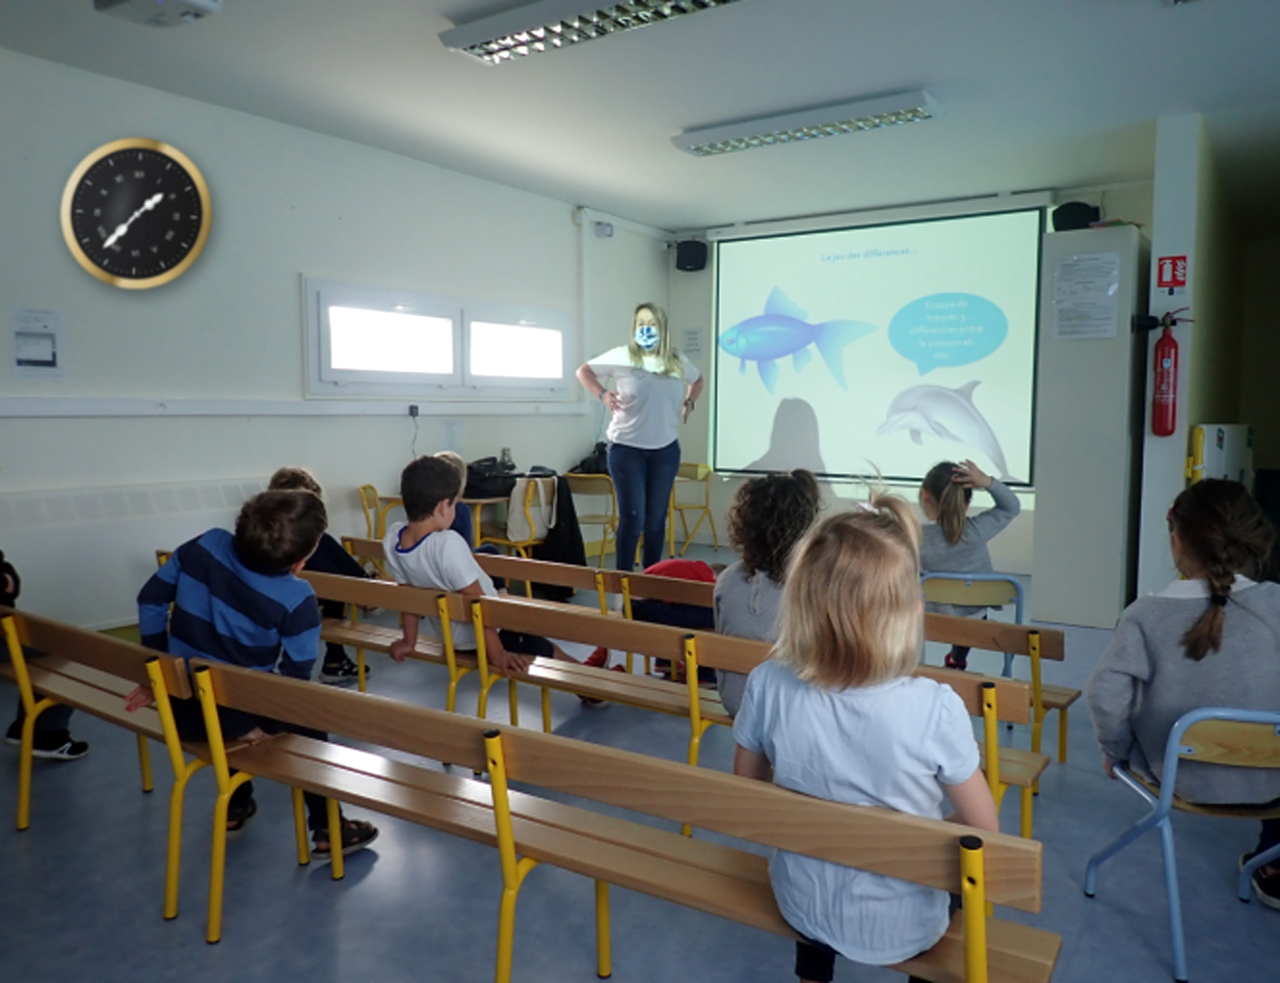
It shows 1,37
